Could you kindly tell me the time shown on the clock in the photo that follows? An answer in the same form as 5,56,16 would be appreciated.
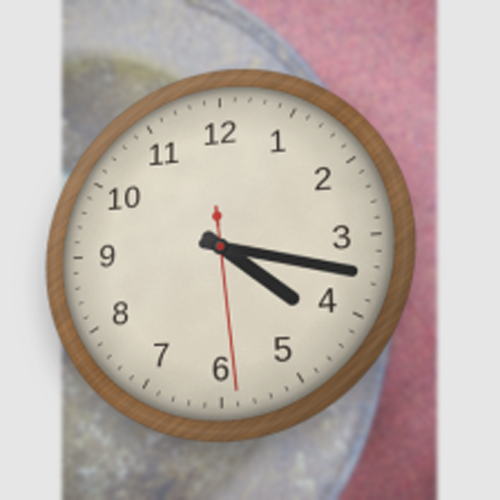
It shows 4,17,29
